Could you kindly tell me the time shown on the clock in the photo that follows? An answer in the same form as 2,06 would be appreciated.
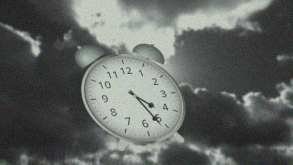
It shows 4,26
